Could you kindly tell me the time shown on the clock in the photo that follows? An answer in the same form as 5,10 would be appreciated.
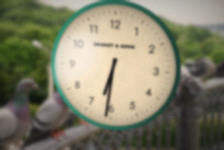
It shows 6,31
